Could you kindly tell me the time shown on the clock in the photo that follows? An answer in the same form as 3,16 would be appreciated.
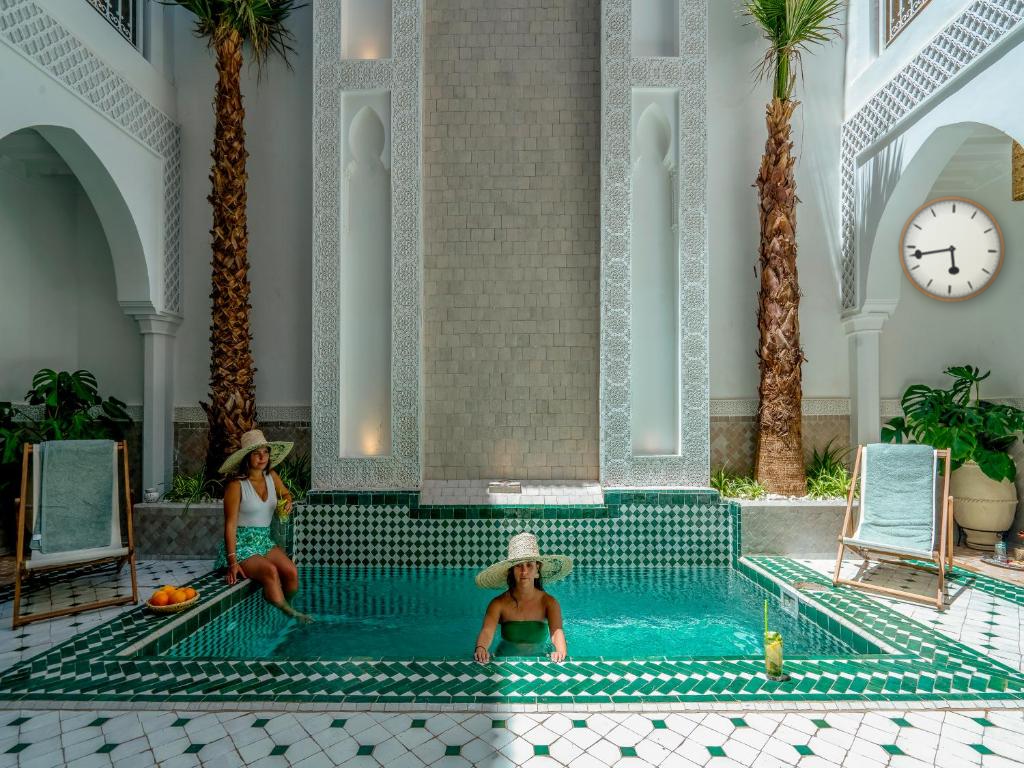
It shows 5,43
